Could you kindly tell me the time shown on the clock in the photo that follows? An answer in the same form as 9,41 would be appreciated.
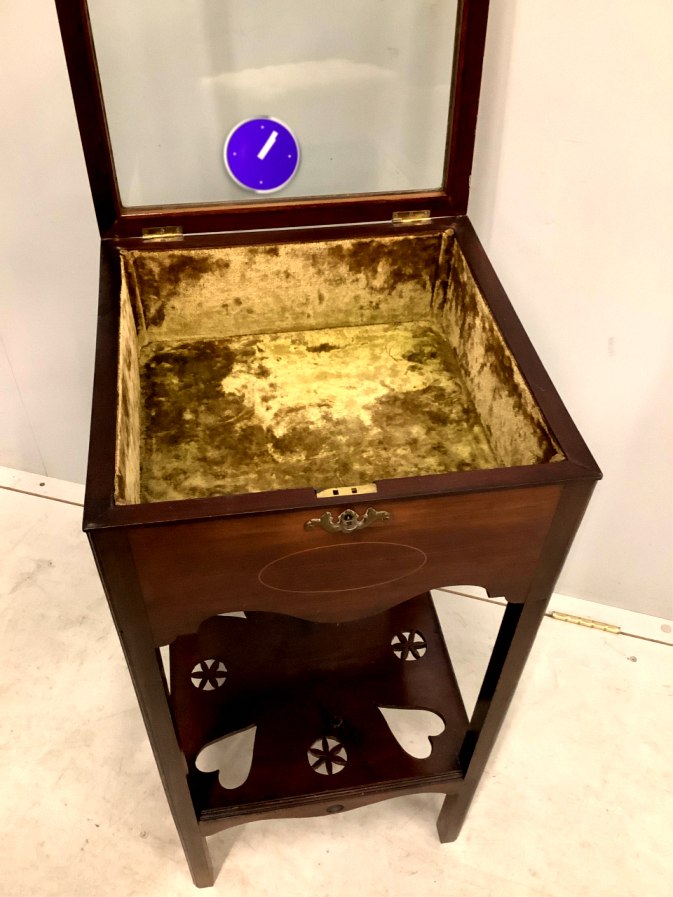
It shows 1,05
